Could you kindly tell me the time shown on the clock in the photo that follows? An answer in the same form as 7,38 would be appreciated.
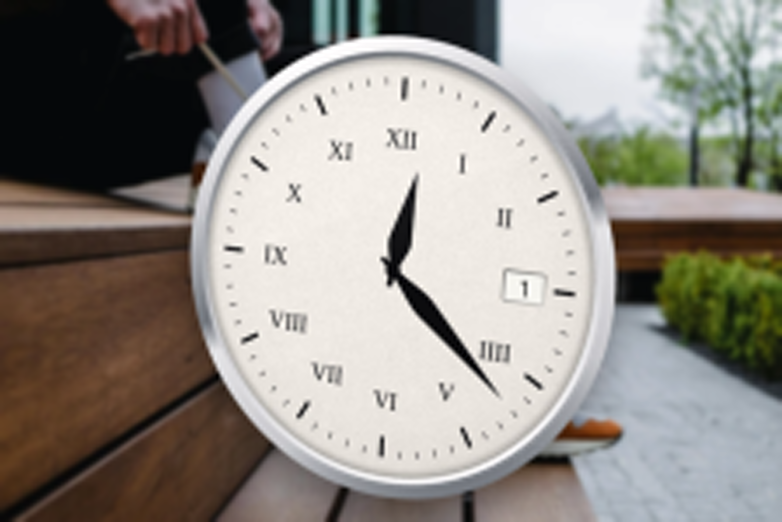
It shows 12,22
